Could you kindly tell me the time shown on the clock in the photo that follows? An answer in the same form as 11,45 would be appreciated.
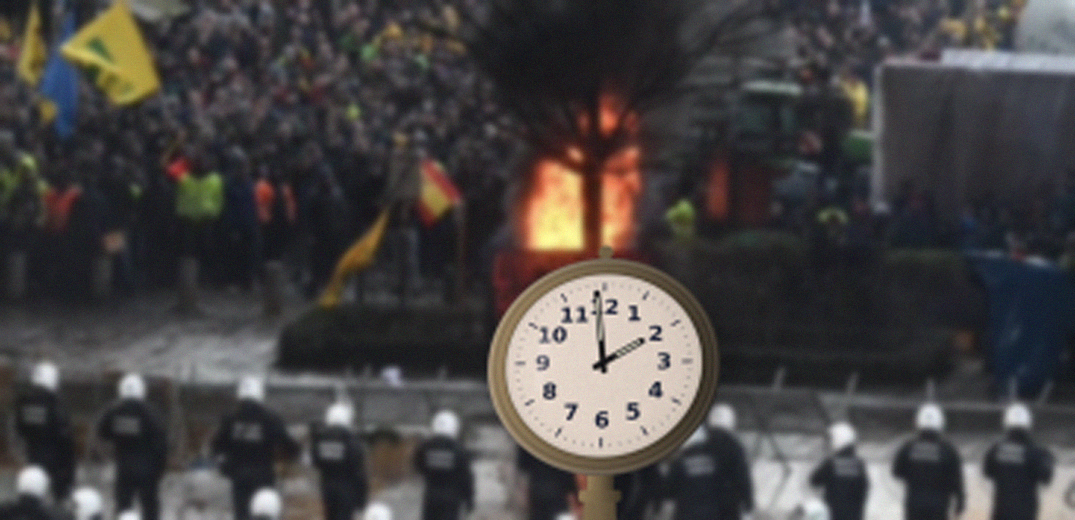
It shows 1,59
